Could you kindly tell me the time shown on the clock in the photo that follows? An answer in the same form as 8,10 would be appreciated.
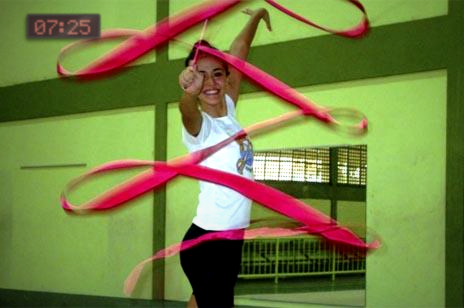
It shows 7,25
